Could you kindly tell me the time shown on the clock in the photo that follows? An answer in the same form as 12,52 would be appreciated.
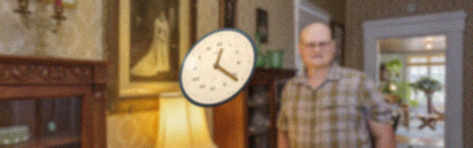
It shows 12,21
